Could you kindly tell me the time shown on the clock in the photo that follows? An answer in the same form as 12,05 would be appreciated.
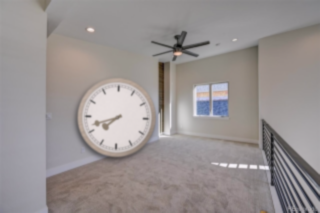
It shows 7,42
